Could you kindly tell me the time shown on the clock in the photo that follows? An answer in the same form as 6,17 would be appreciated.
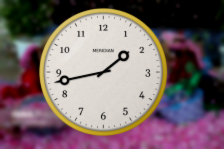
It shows 1,43
